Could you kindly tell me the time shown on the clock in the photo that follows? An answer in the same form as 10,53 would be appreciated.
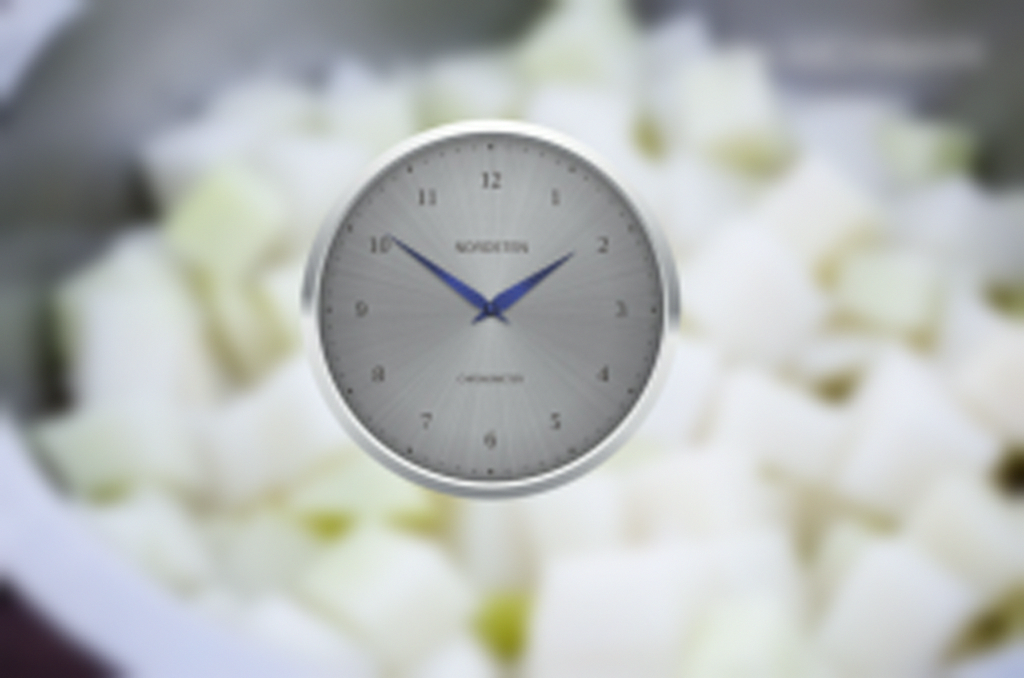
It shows 1,51
